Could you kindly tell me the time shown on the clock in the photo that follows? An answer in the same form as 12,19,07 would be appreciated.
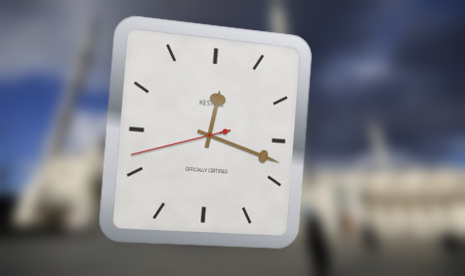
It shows 12,17,42
